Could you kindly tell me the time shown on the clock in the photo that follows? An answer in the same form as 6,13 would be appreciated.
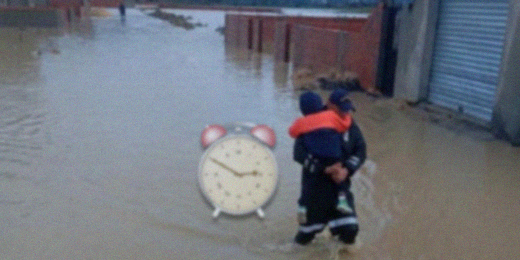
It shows 2,50
